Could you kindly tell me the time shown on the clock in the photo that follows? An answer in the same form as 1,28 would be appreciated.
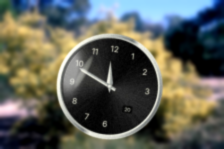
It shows 11,49
